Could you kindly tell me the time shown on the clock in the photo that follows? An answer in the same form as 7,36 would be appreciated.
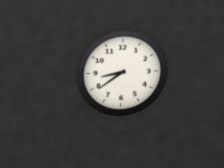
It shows 8,39
